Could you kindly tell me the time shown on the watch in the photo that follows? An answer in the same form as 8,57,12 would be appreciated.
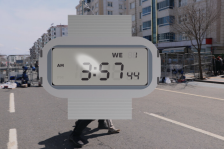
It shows 3,57,44
